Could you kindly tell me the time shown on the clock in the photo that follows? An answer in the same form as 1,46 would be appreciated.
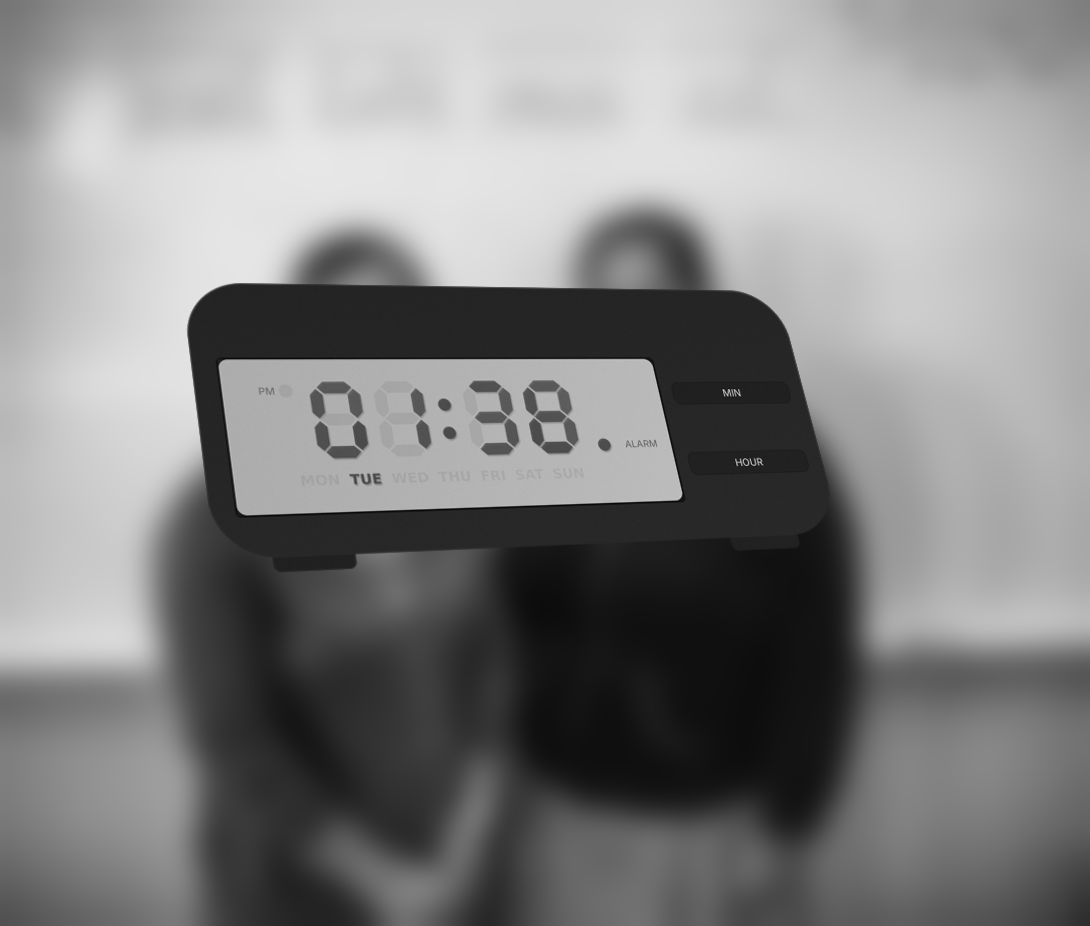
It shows 1,38
